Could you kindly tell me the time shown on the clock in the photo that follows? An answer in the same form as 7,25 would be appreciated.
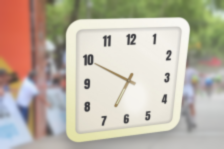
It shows 6,50
